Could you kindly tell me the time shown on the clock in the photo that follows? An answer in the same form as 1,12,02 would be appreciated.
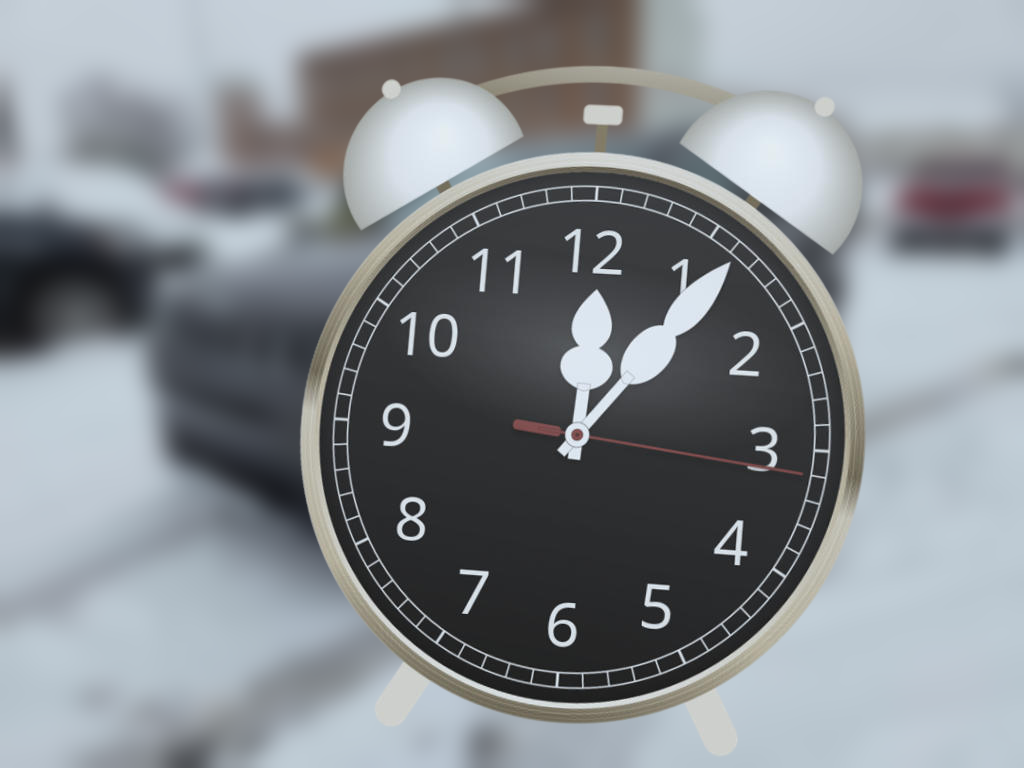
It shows 12,06,16
